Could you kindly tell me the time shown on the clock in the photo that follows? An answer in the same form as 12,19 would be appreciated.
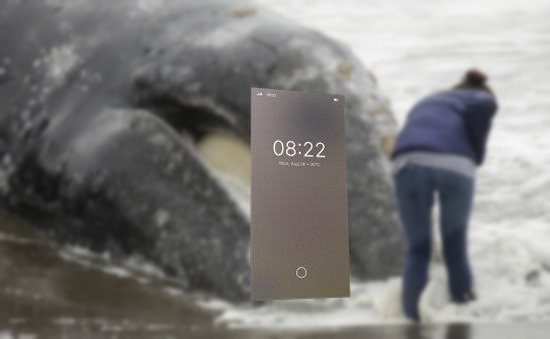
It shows 8,22
